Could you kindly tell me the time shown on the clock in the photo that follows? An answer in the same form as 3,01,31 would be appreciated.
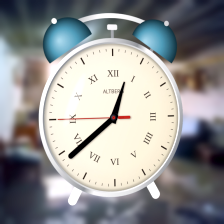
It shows 12,38,45
